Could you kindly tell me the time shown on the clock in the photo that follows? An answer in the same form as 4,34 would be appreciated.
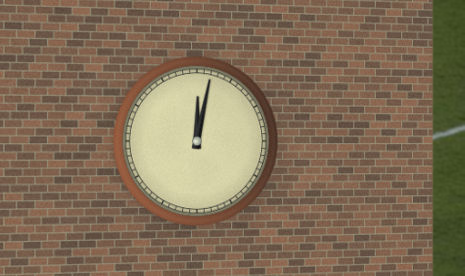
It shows 12,02
